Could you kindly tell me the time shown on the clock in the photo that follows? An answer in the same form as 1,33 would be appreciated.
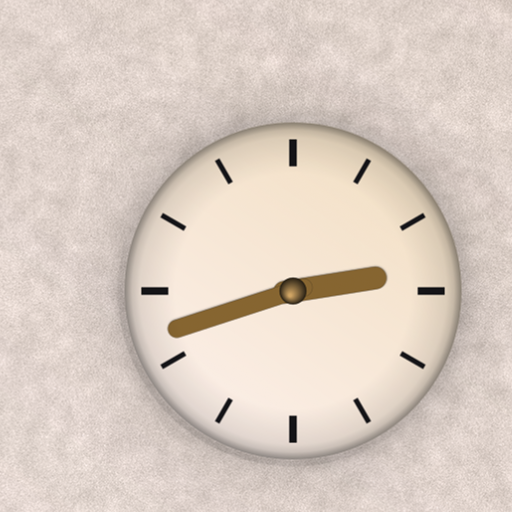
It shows 2,42
